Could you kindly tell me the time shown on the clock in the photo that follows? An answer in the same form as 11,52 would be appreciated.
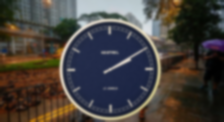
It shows 2,10
